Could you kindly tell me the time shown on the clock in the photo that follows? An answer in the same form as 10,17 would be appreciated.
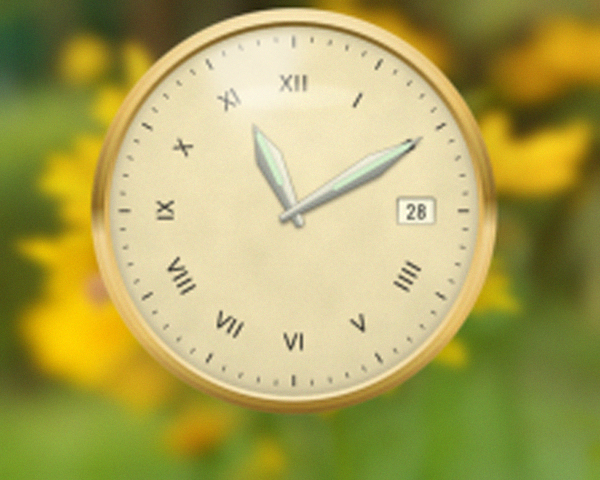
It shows 11,10
